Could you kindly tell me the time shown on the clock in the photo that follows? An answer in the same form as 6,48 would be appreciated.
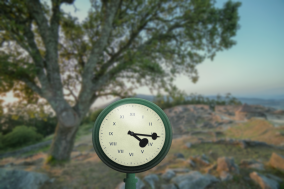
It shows 4,16
